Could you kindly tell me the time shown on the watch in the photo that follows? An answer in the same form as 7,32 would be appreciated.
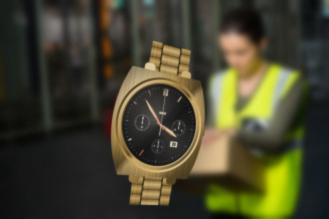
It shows 3,53
